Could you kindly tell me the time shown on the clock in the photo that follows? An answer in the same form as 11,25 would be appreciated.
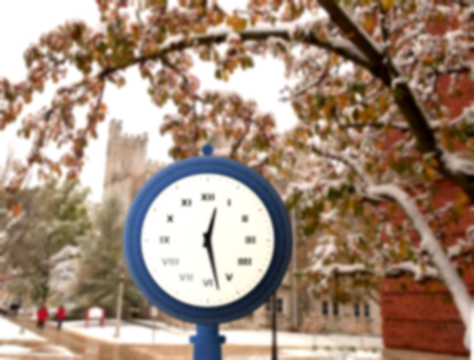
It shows 12,28
